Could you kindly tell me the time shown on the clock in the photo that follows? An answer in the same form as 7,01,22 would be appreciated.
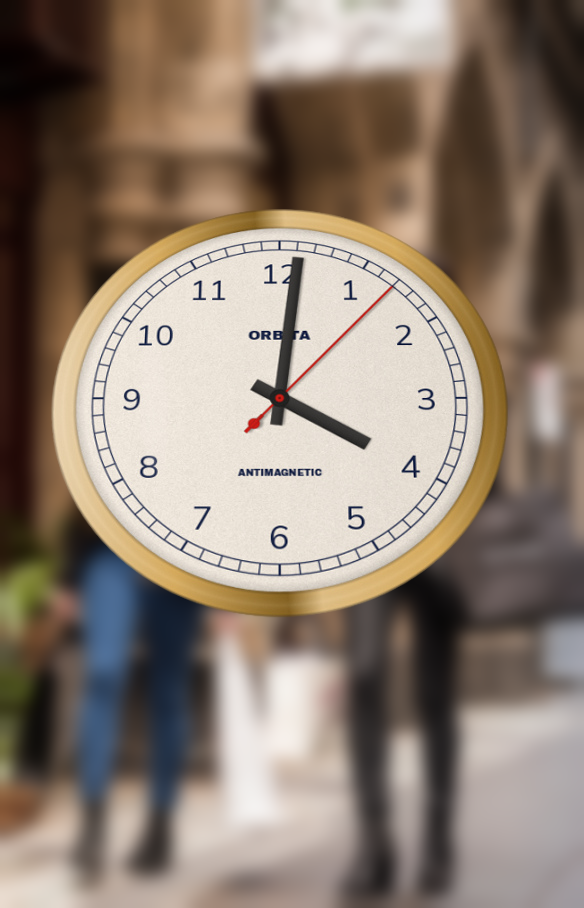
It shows 4,01,07
